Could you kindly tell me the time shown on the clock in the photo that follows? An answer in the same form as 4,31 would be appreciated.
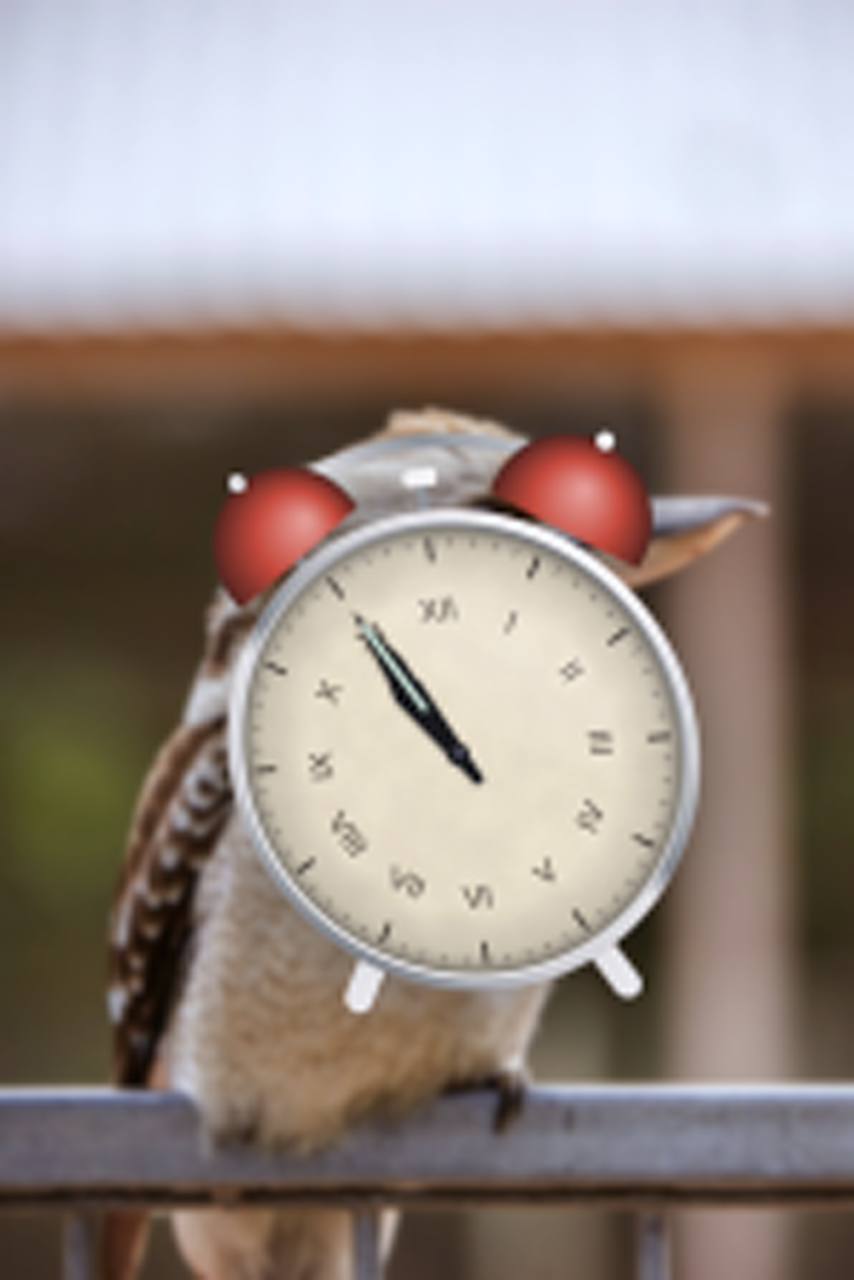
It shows 10,55
